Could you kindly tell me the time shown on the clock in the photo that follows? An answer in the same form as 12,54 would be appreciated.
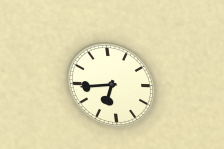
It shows 6,44
